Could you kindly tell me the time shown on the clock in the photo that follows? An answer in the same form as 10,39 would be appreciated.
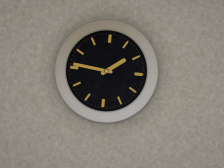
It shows 1,46
